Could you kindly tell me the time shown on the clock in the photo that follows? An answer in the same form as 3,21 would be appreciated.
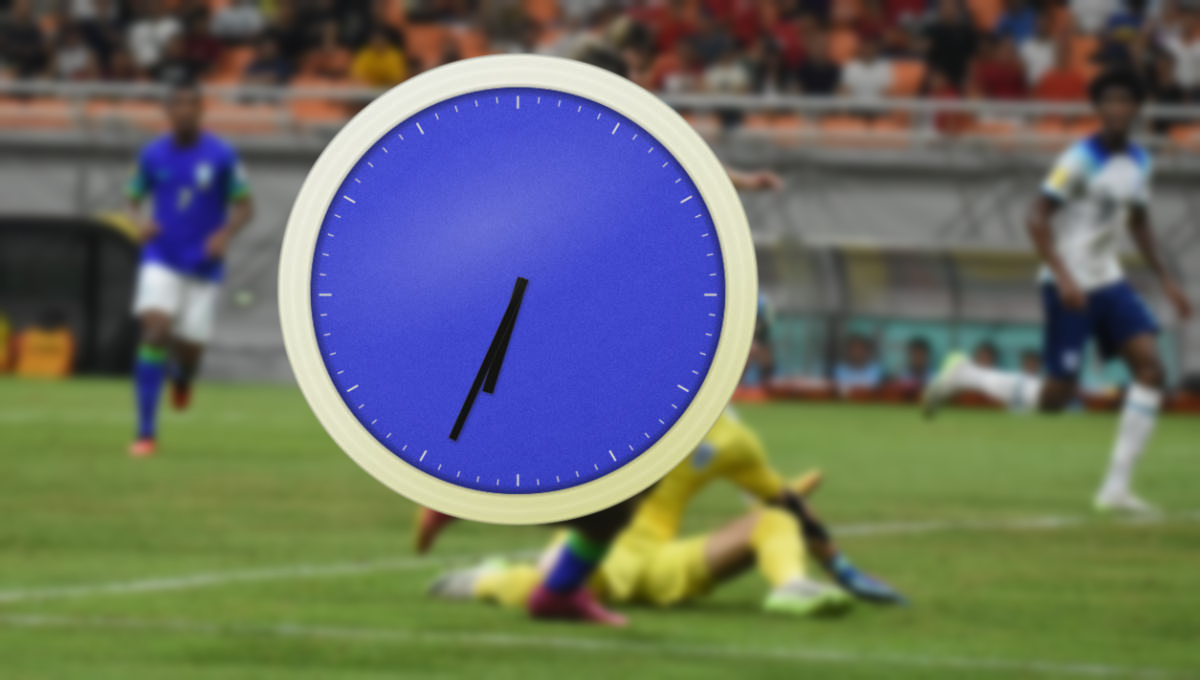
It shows 6,34
